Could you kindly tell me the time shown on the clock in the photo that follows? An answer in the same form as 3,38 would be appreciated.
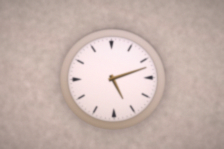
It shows 5,12
